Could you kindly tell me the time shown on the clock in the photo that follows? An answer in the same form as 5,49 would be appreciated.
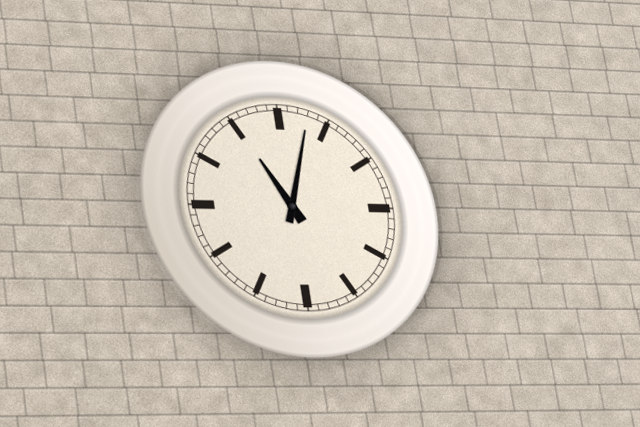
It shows 11,03
